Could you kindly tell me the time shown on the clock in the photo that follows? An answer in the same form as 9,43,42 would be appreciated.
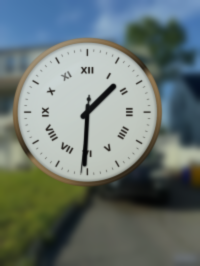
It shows 1,30,31
